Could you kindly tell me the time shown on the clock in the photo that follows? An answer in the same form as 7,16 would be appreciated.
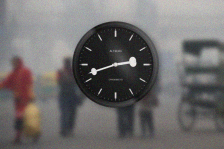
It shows 2,42
